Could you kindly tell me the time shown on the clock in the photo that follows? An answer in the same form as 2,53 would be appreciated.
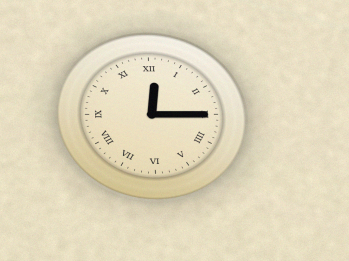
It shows 12,15
